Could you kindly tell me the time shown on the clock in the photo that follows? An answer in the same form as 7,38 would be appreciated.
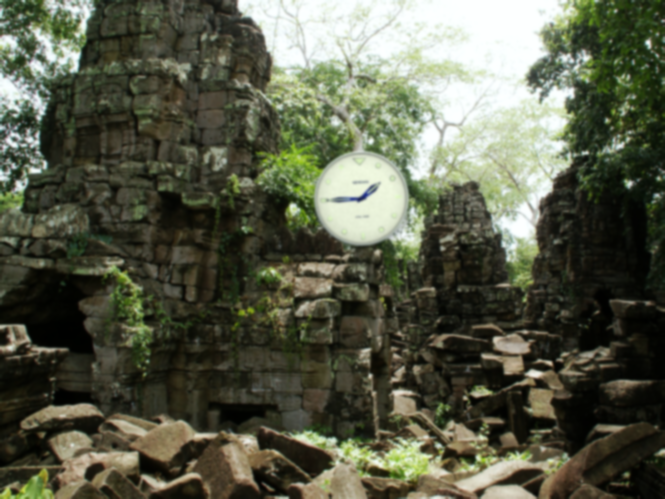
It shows 1,45
